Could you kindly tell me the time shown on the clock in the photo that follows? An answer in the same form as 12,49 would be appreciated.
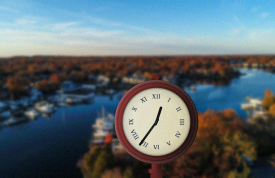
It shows 12,36
